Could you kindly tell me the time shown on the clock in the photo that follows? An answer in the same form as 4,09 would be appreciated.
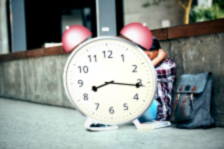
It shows 8,16
